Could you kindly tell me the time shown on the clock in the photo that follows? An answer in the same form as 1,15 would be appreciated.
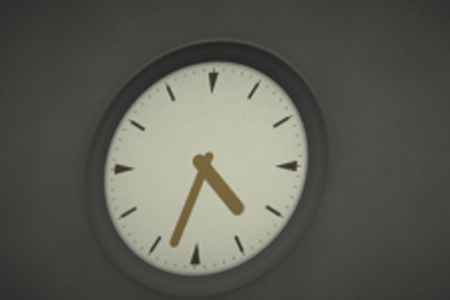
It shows 4,33
